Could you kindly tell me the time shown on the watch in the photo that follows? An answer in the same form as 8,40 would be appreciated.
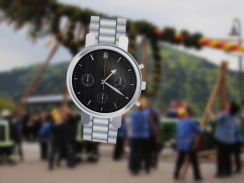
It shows 1,20
